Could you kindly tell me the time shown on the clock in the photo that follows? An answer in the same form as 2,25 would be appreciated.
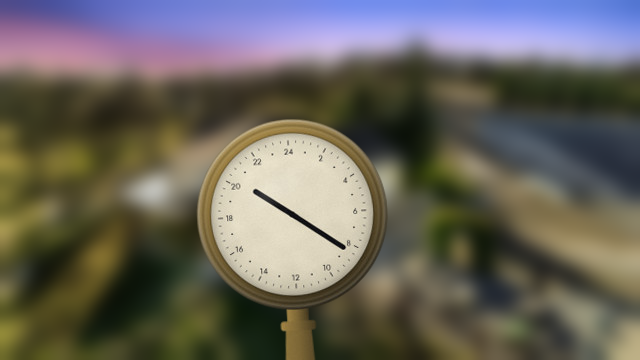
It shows 20,21
